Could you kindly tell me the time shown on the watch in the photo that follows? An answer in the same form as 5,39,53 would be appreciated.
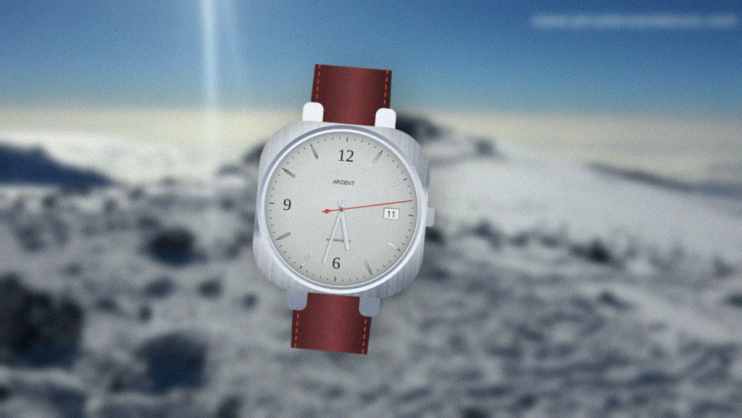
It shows 5,32,13
